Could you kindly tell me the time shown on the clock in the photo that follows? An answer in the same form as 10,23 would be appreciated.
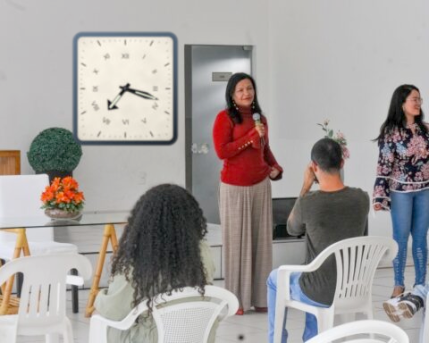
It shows 7,18
